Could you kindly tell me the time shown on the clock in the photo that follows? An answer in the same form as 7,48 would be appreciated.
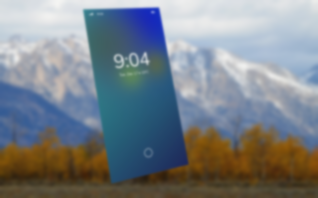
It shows 9,04
